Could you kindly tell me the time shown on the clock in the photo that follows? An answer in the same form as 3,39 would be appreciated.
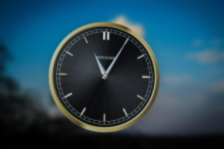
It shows 11,05
